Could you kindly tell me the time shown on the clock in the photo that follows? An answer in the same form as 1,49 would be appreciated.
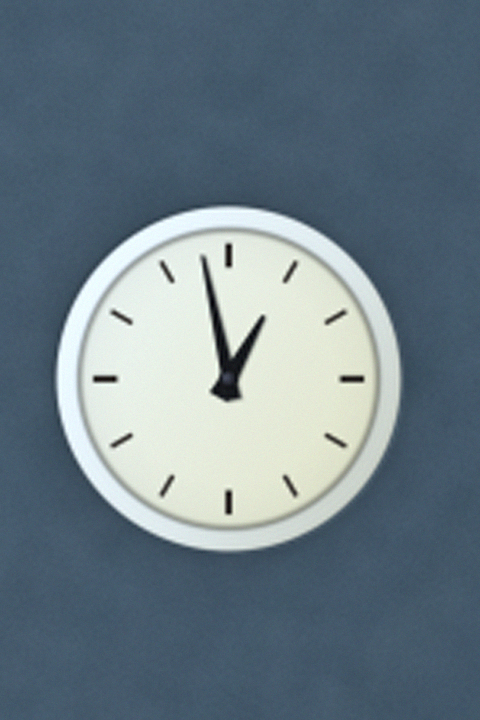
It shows 12,58
